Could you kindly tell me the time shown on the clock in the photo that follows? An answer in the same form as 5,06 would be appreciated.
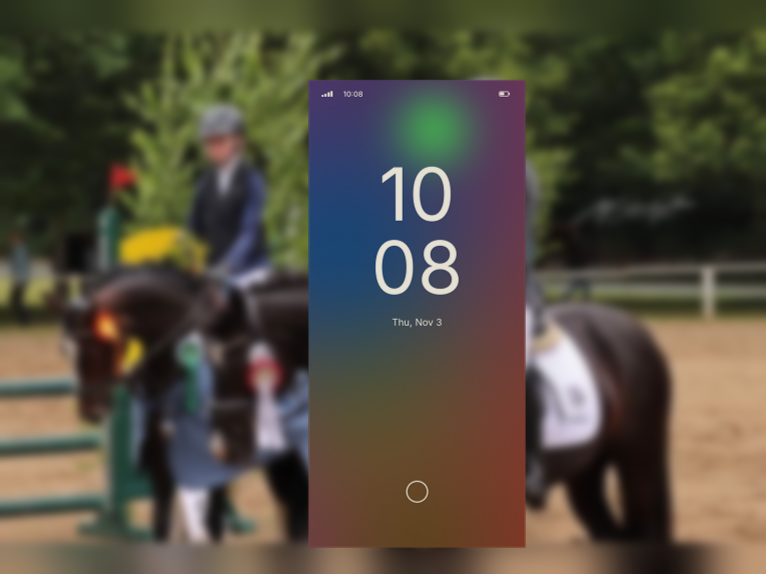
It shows 10,08
